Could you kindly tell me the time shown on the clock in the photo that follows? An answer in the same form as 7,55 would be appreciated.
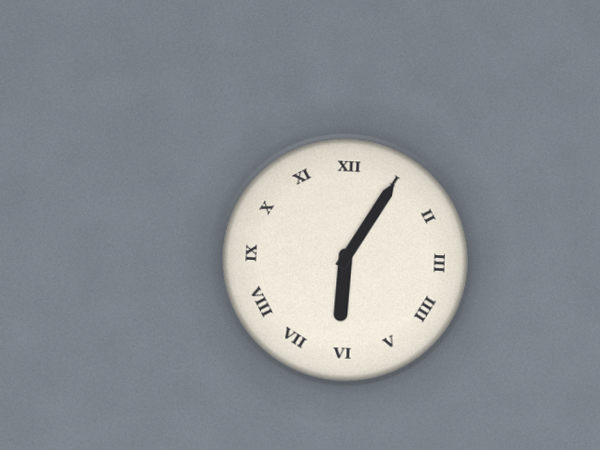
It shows 6,05
